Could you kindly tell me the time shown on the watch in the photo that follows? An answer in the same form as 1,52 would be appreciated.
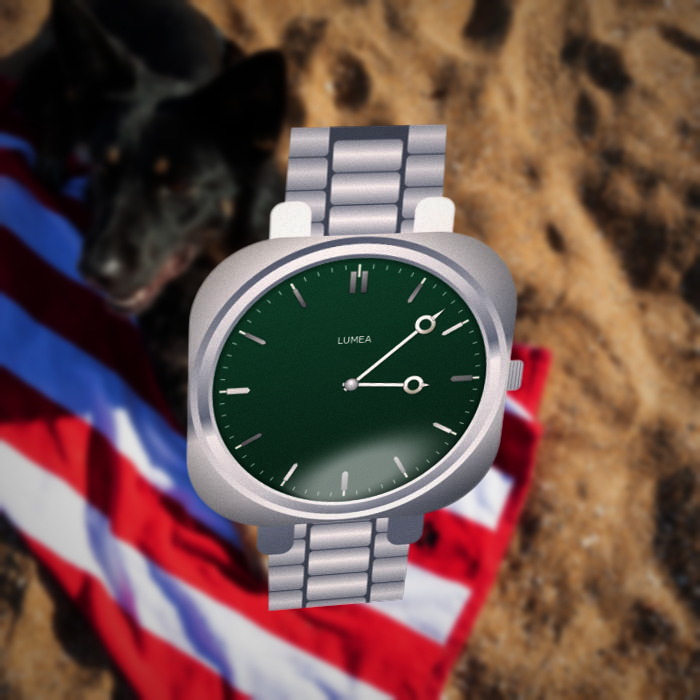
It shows 3,08
